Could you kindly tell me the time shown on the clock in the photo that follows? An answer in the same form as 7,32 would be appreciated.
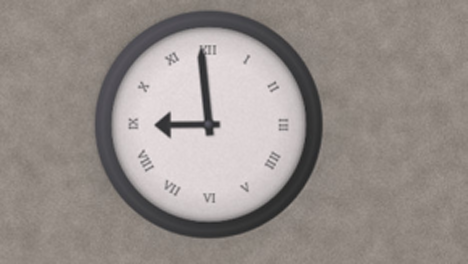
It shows 8,59
